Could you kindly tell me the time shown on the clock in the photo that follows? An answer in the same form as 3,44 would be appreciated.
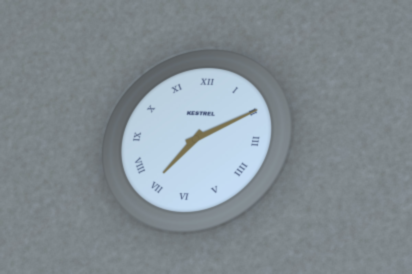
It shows 7,10
